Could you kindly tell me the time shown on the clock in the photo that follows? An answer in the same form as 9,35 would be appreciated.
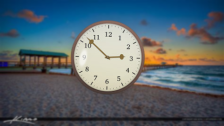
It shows 2,52
